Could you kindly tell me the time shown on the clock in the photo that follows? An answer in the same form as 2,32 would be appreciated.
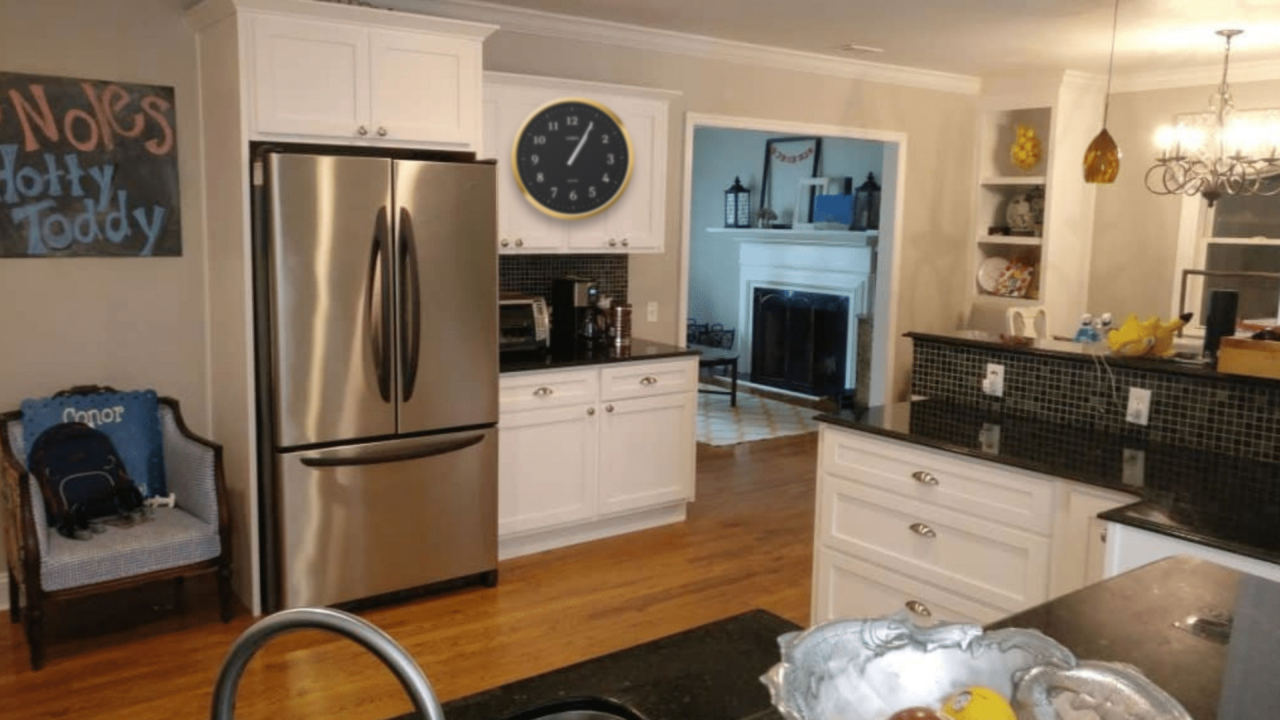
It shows 1,05
